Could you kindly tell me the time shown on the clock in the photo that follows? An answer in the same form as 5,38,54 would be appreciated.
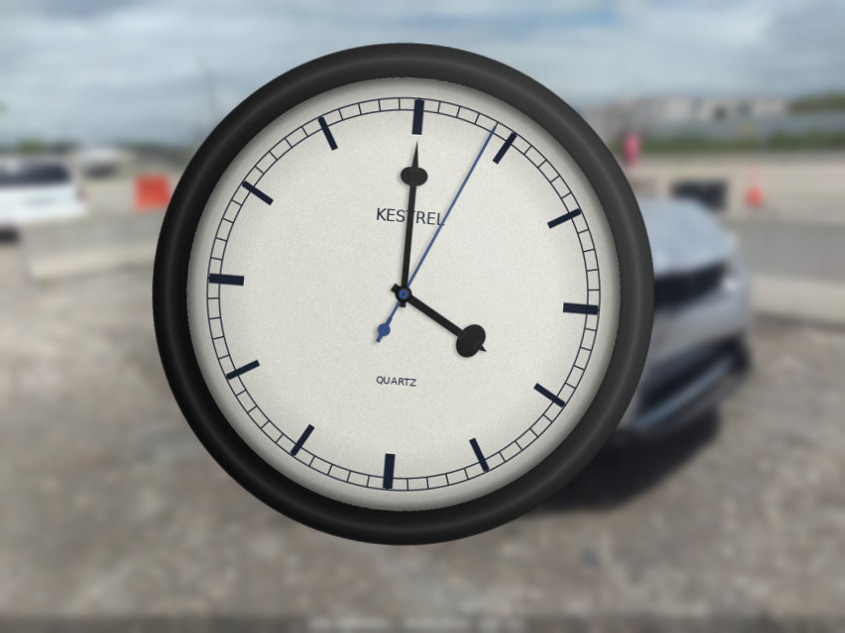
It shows 4,00,04
